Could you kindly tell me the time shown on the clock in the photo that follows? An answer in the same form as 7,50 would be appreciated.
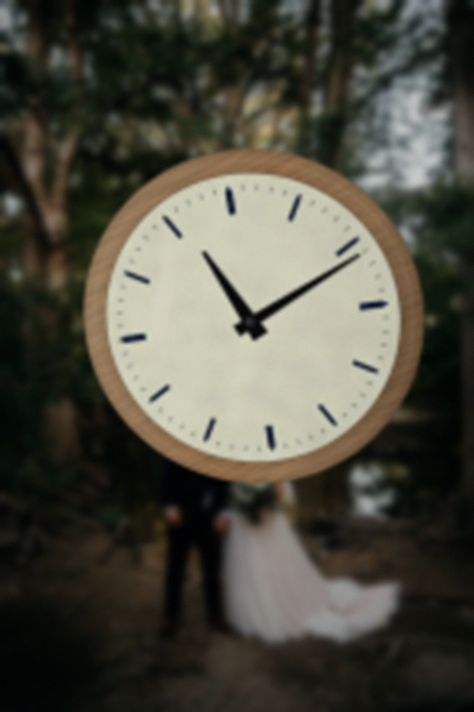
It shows 11,11
